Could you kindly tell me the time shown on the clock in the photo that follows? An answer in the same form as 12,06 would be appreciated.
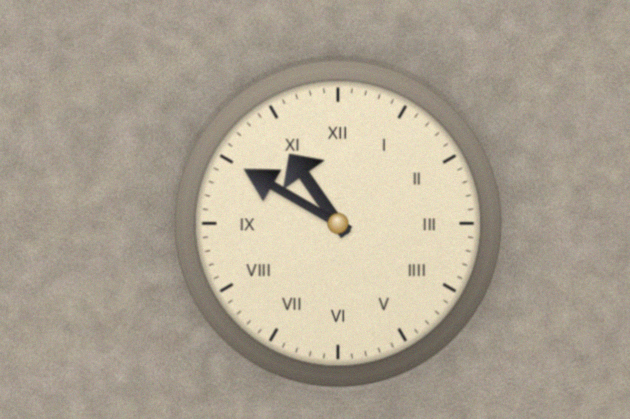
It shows 10,50
